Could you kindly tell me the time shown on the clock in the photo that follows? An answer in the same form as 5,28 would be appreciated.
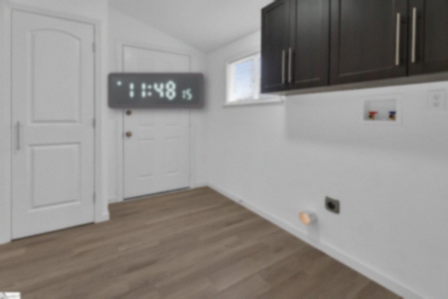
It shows 11,48
